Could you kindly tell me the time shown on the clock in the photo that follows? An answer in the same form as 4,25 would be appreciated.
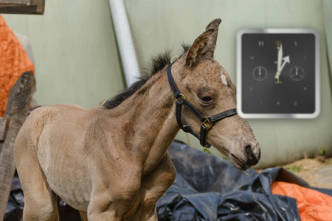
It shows 1,01
